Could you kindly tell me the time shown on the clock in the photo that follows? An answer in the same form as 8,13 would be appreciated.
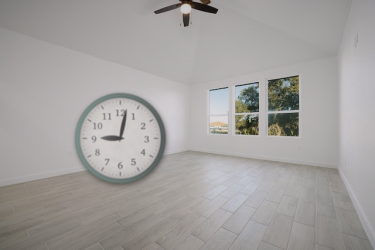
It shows 9,02
